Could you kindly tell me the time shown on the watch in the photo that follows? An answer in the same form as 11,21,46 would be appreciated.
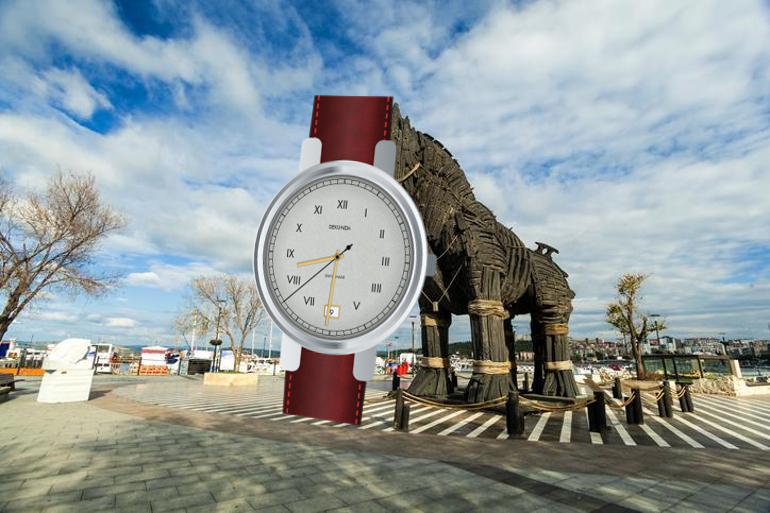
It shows 8,30,38
